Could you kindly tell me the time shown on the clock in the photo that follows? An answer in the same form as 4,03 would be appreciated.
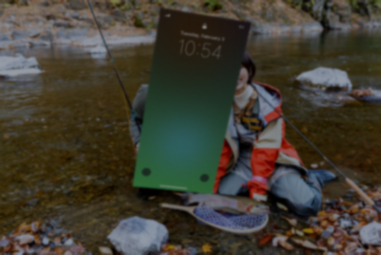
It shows 10,54
